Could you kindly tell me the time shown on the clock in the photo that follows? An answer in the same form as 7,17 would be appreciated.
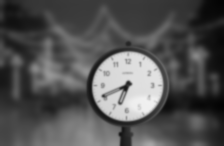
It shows 6,41
